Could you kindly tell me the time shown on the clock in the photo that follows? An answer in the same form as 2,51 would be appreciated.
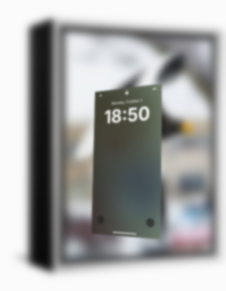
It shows 18,50
